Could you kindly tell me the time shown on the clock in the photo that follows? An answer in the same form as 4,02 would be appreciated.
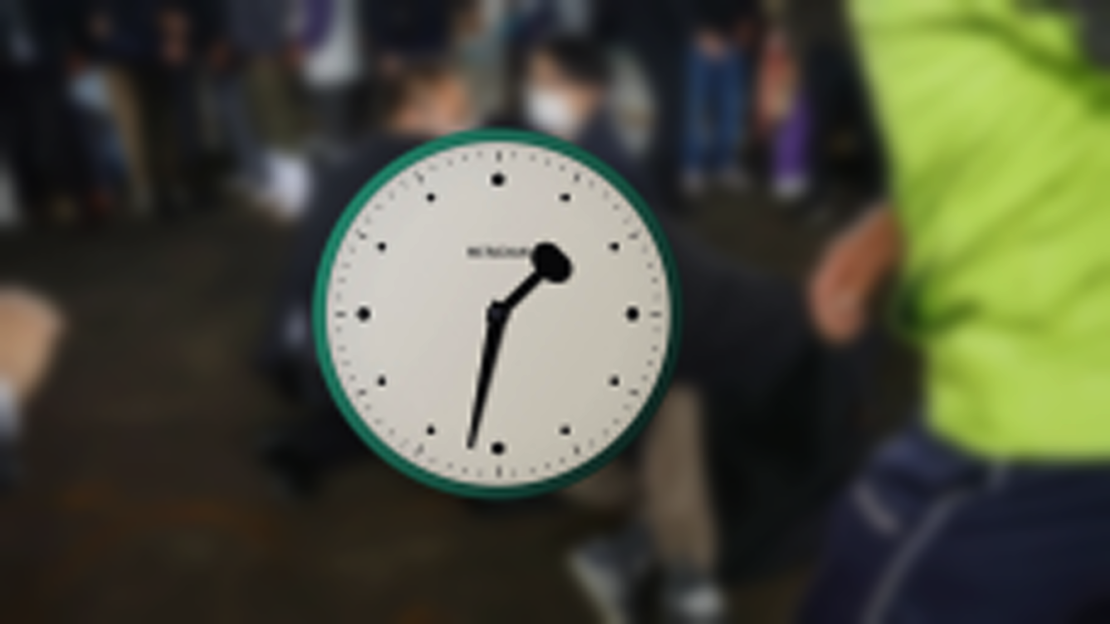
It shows 1,32
